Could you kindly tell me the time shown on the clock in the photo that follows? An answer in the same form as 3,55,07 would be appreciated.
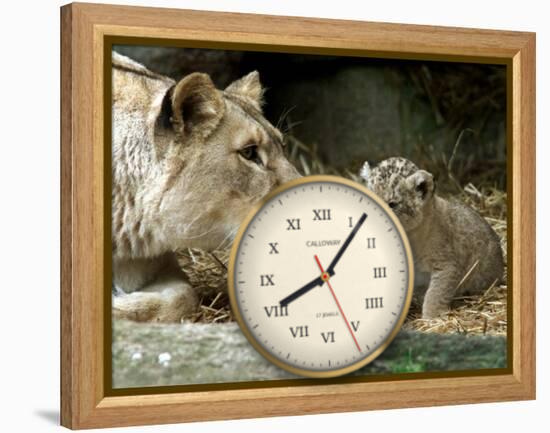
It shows 8,06,26
